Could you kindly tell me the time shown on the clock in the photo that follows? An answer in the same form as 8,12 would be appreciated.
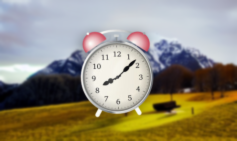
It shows 8,08
